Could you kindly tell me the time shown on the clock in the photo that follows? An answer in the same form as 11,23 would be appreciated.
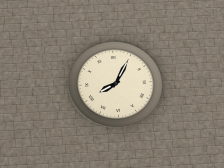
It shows 8,05
